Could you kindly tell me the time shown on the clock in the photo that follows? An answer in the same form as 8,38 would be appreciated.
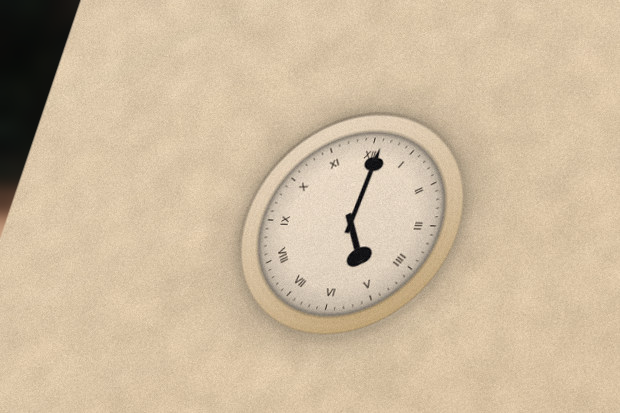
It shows 5,01
